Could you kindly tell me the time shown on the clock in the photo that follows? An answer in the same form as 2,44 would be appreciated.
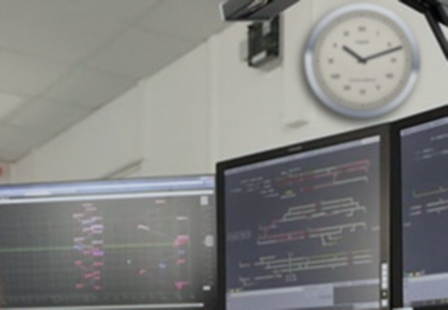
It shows 10,12
